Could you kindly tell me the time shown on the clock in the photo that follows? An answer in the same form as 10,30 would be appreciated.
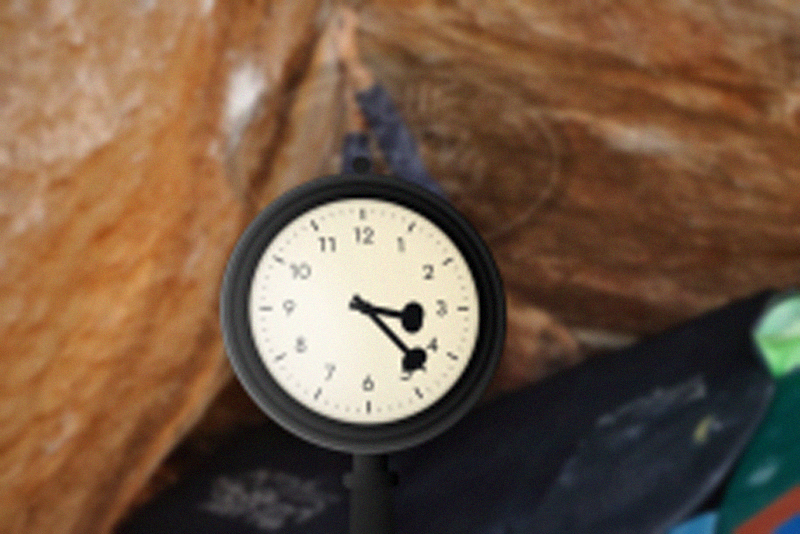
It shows 3,23
